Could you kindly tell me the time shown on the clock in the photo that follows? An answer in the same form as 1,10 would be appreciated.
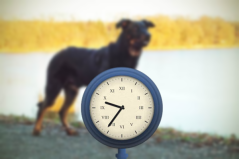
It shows 9,36
